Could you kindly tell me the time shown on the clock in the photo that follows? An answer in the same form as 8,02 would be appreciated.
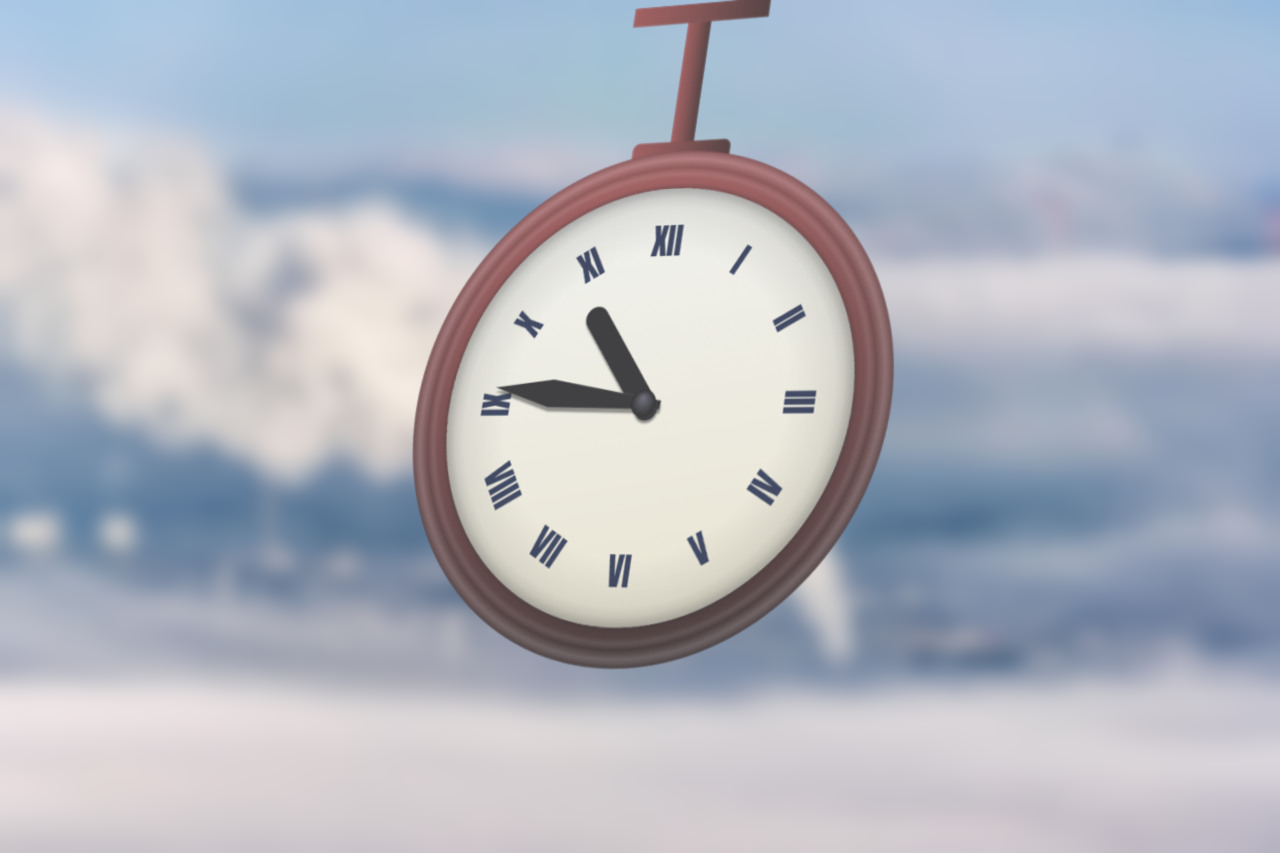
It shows 10,46
